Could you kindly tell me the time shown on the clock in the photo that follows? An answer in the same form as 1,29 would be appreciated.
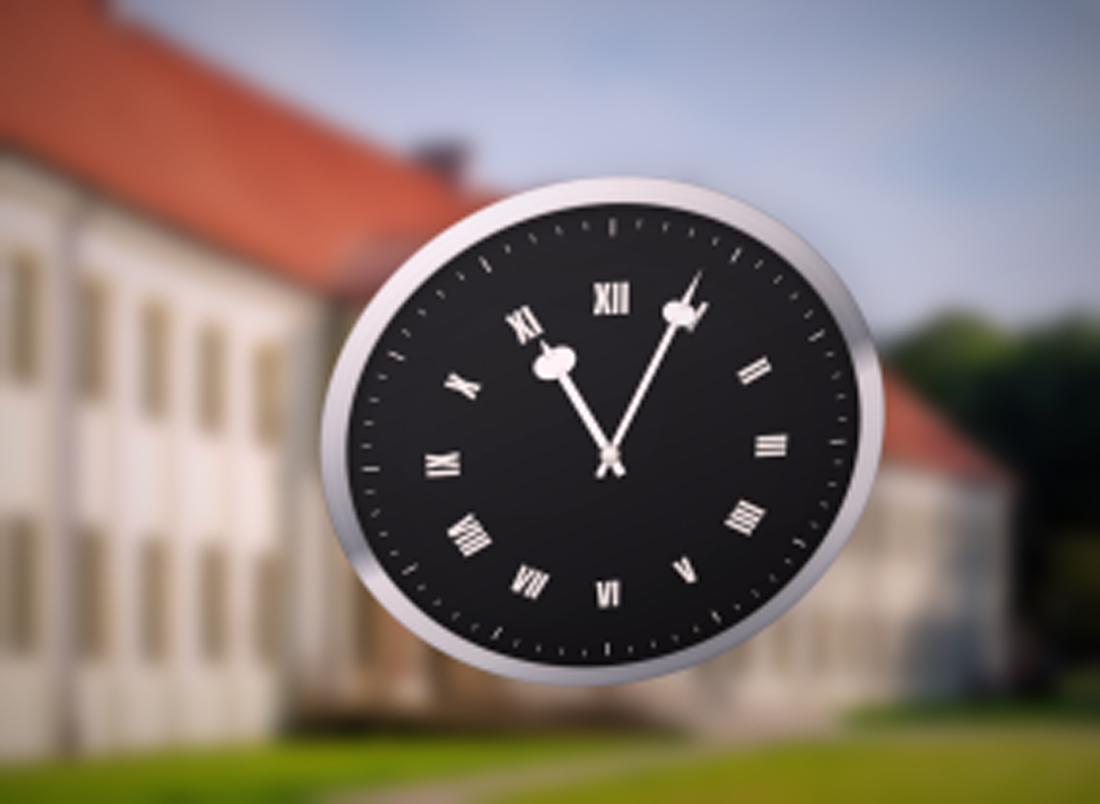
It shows 11,04
